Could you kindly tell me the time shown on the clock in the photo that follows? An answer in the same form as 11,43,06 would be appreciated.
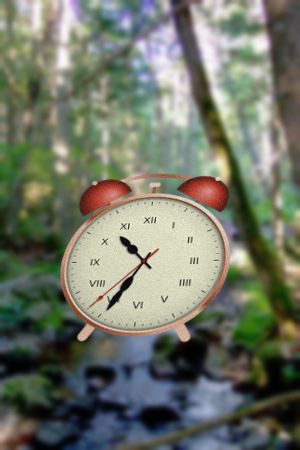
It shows 10,34,37
